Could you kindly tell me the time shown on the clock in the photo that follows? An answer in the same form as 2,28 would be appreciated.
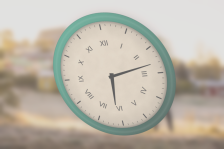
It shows 6,13
